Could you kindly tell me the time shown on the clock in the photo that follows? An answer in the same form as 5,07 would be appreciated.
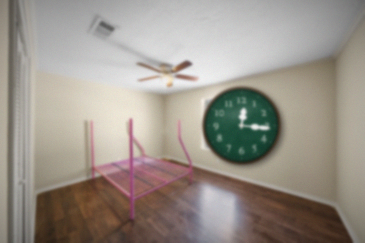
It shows 12,16
